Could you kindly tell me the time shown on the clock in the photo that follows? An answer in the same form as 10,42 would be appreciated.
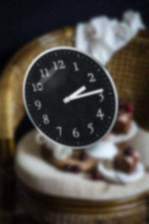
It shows 2,14
